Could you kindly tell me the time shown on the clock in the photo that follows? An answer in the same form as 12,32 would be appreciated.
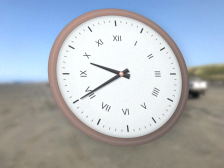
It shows 9,40
